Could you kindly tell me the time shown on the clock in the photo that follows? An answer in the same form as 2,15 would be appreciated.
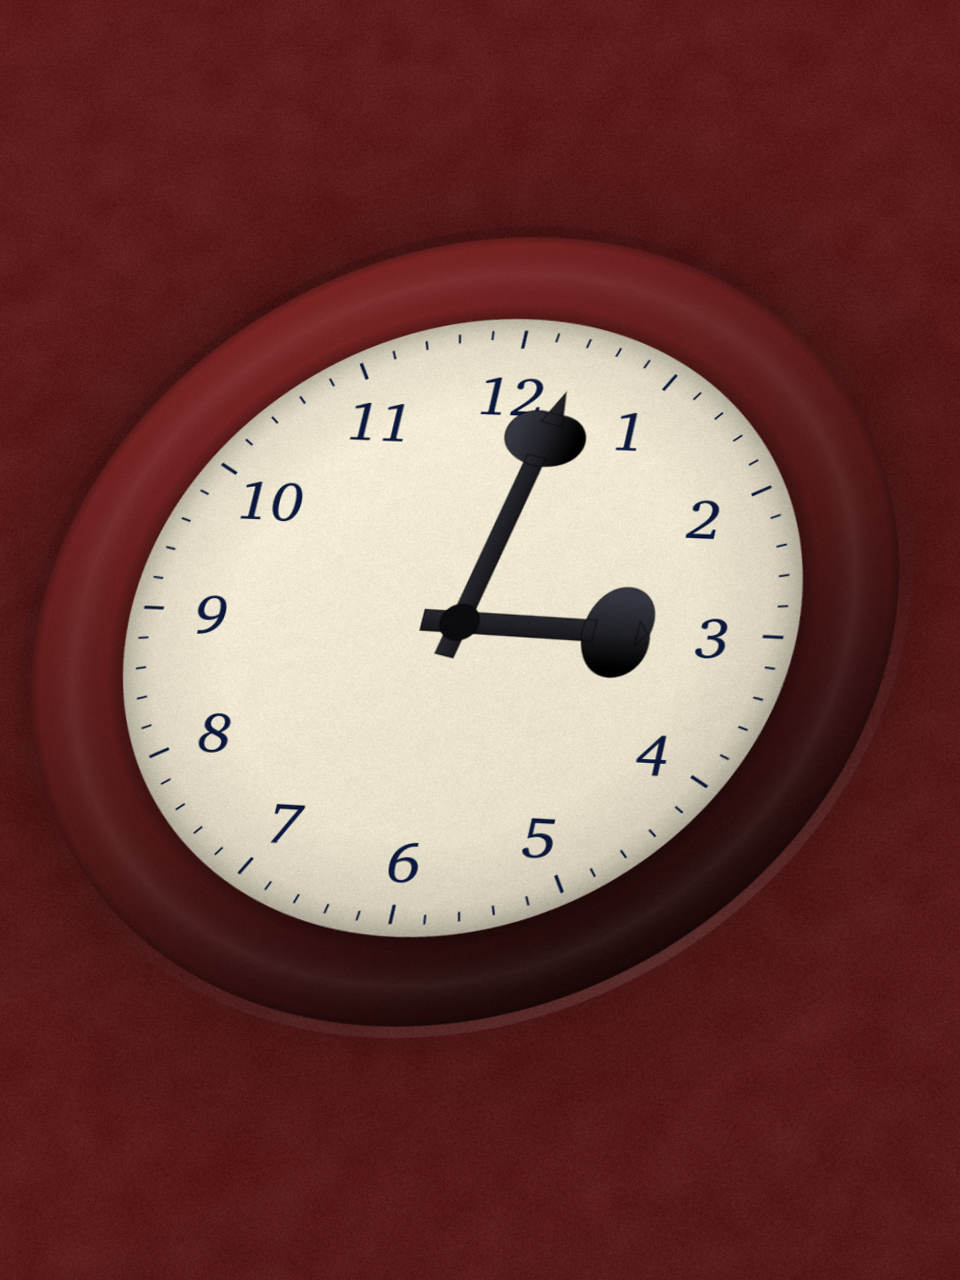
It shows 3,02
